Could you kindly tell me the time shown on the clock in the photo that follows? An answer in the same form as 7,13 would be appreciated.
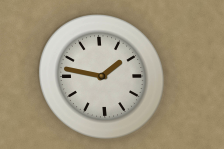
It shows 1,47
